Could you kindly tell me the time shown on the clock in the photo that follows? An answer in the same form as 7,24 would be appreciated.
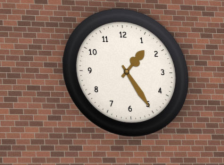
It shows 1,25
